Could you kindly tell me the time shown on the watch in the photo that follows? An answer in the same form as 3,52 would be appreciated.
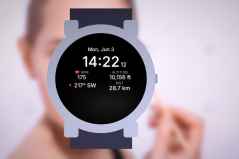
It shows 14,22
